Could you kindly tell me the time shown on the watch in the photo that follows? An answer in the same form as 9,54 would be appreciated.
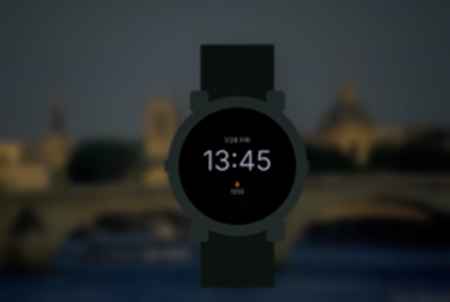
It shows 13,45
